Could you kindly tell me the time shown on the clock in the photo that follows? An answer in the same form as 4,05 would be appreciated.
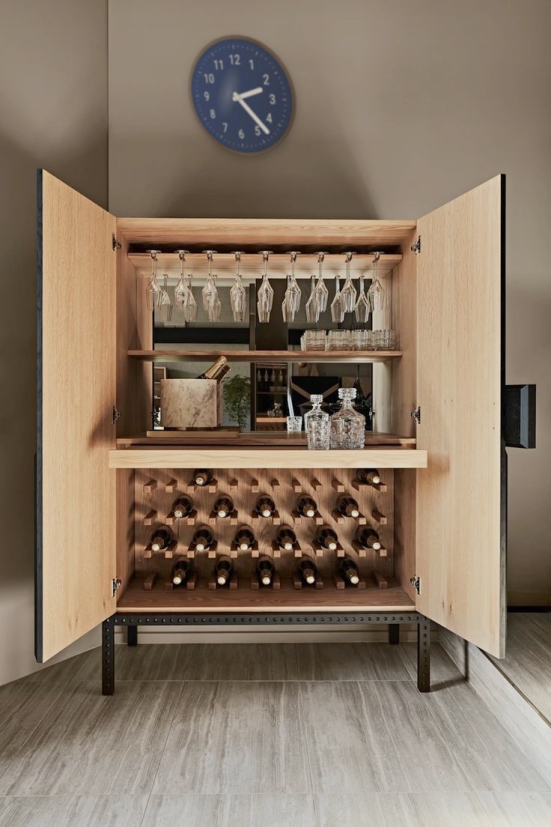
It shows 2,23
